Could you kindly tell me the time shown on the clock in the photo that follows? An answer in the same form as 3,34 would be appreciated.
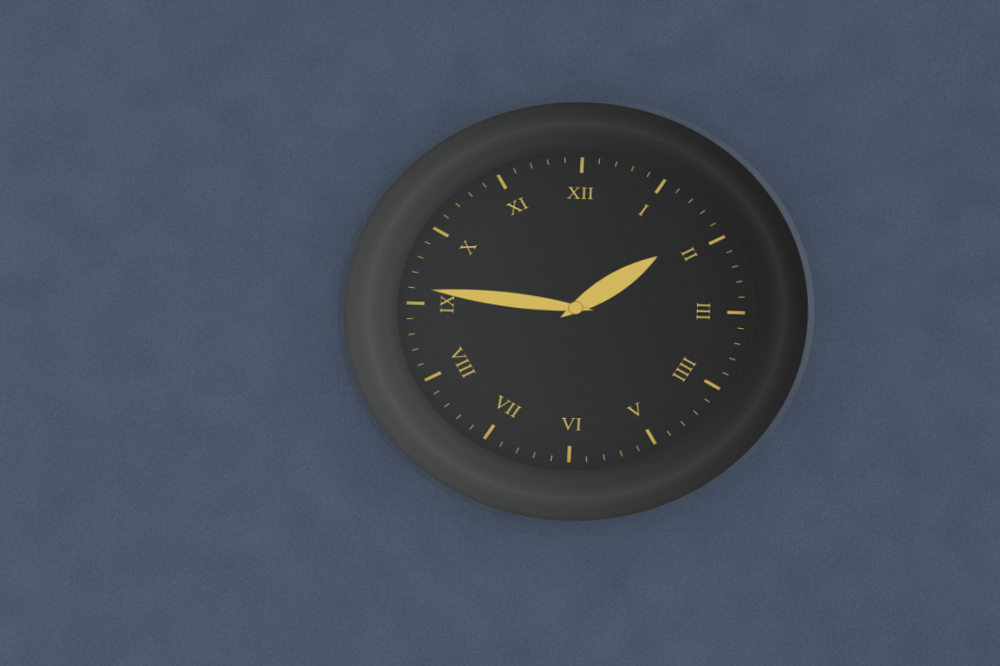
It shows 1,46
